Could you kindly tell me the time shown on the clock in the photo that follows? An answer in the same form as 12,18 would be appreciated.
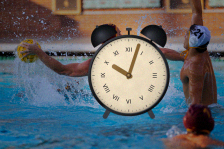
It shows 10,03
